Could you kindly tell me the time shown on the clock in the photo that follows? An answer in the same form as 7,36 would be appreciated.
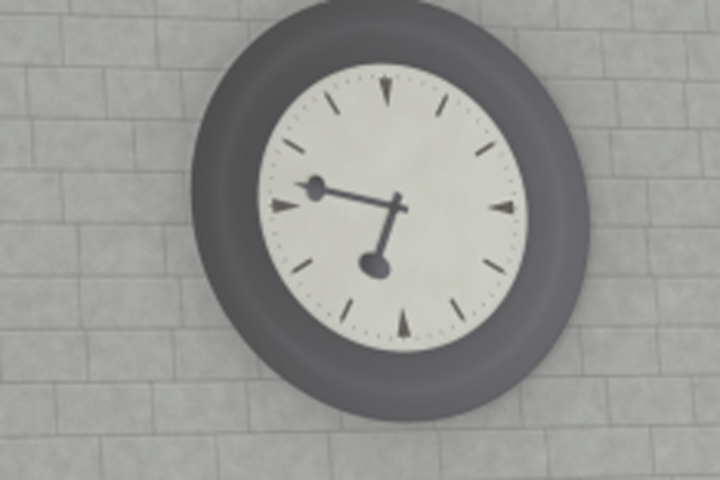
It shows 6,47
